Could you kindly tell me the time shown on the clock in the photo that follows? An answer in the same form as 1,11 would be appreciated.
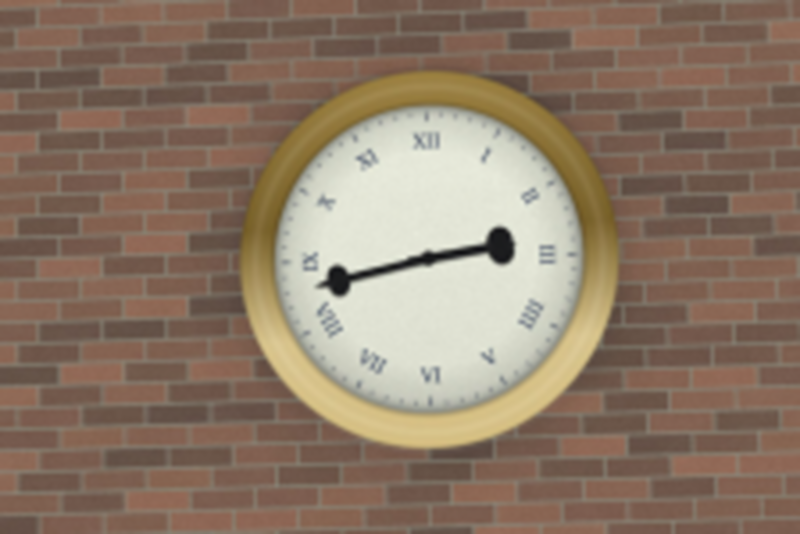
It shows 2,43
